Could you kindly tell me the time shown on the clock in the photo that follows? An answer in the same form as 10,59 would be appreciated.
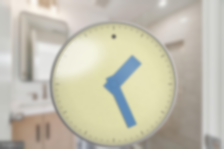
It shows 1,26
